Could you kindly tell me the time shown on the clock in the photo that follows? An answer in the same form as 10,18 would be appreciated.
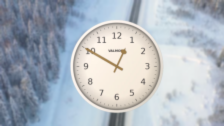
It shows 12,50
